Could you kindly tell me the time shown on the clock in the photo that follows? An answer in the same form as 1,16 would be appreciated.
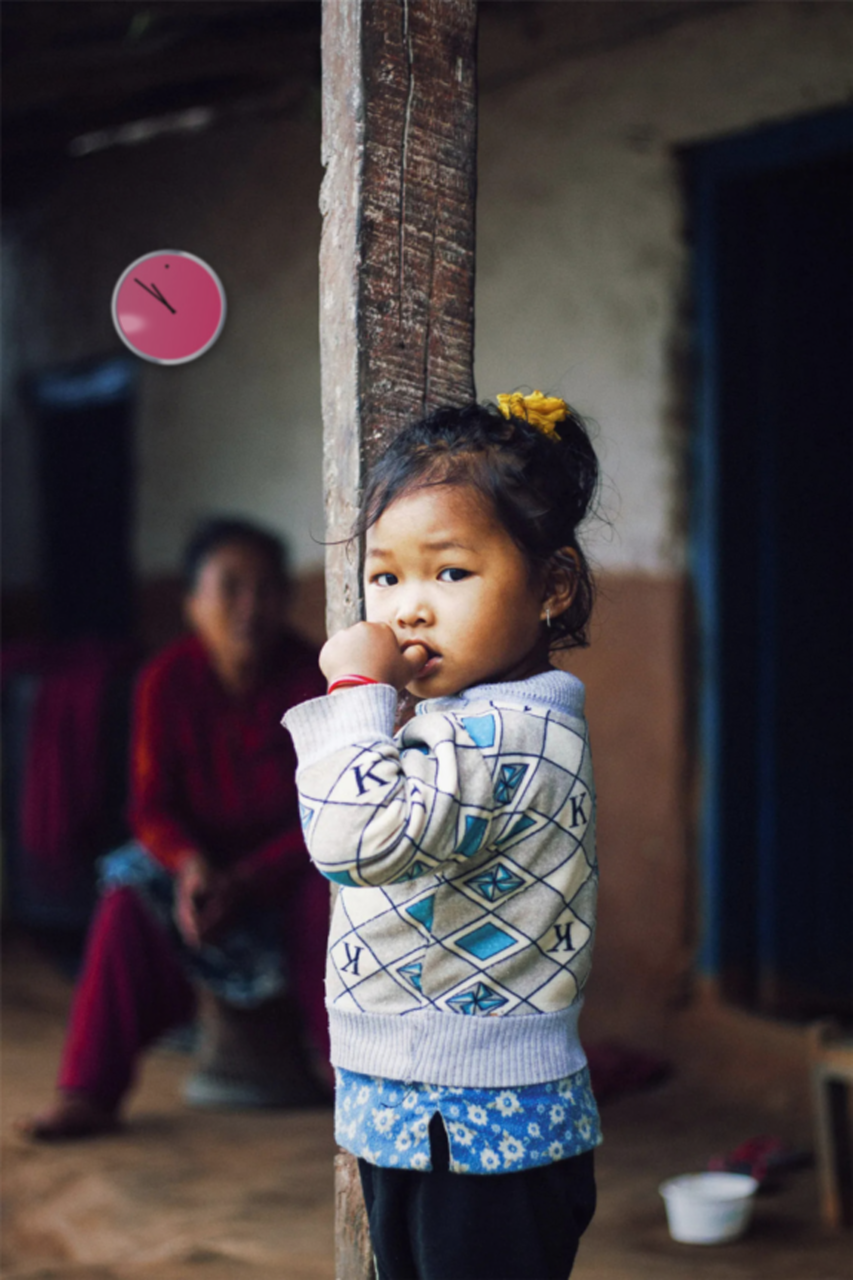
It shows 10,52
